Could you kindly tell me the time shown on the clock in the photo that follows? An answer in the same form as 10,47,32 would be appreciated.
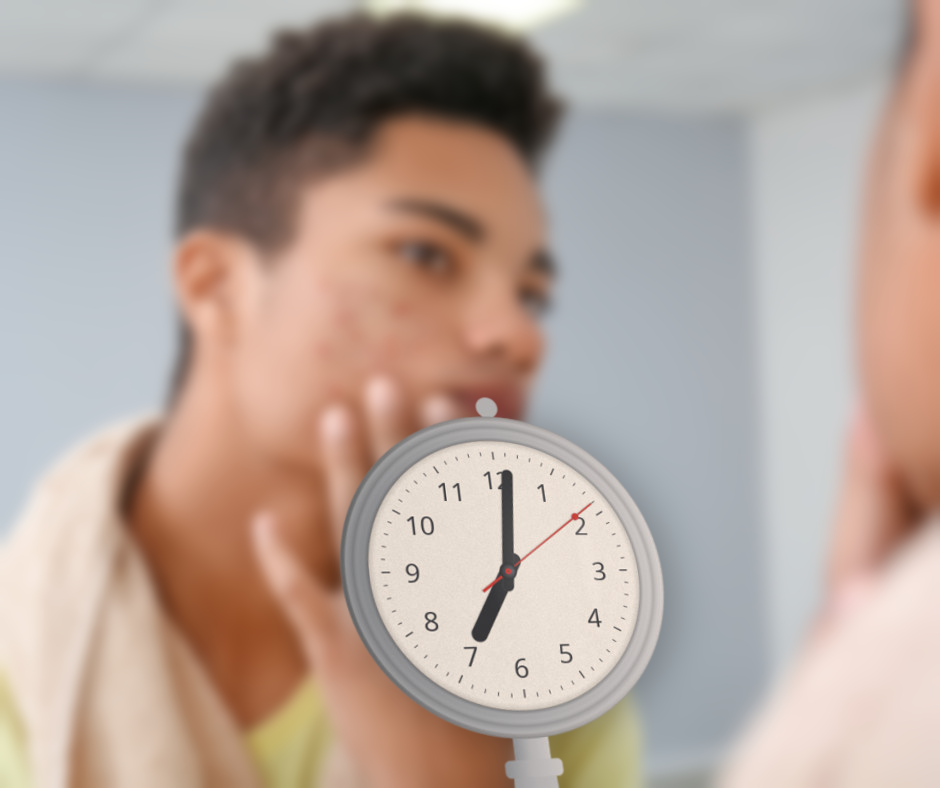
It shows 7,01,09
